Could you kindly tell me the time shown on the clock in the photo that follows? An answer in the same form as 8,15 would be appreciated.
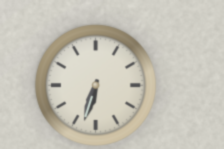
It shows 6,33
